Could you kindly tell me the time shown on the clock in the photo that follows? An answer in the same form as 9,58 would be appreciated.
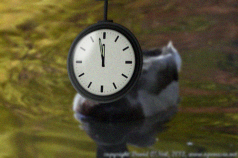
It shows 11,58
